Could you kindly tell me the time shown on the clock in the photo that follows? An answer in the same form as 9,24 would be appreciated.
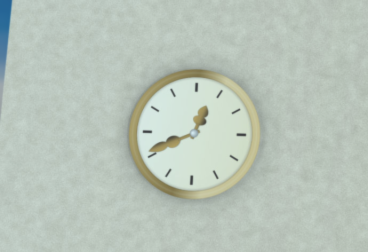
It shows 12,41
